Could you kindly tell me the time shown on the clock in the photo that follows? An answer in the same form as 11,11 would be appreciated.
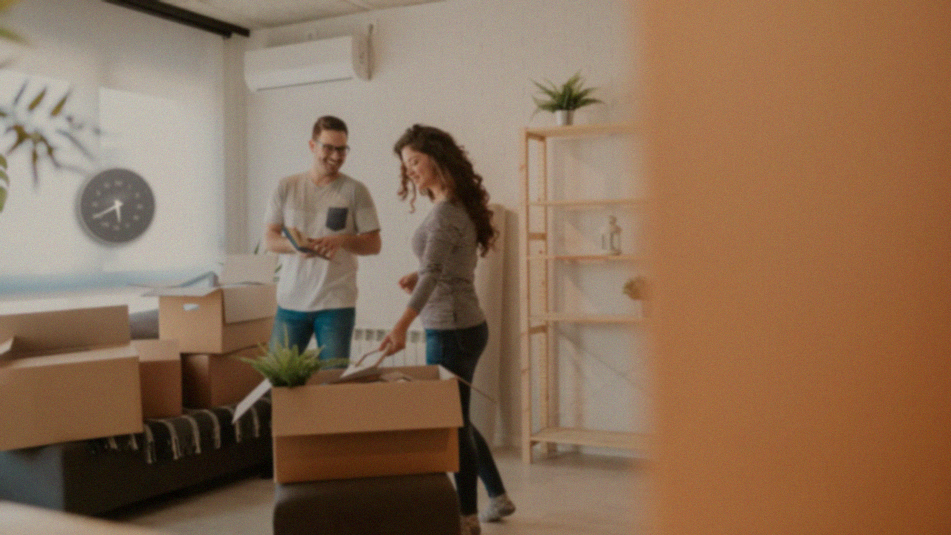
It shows 5,40
